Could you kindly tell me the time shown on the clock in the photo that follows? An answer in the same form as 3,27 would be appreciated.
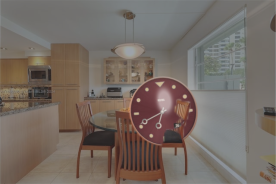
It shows 6,41
